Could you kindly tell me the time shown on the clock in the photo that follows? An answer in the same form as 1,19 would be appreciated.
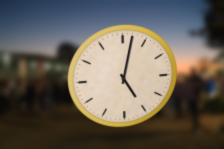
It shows 5,02
